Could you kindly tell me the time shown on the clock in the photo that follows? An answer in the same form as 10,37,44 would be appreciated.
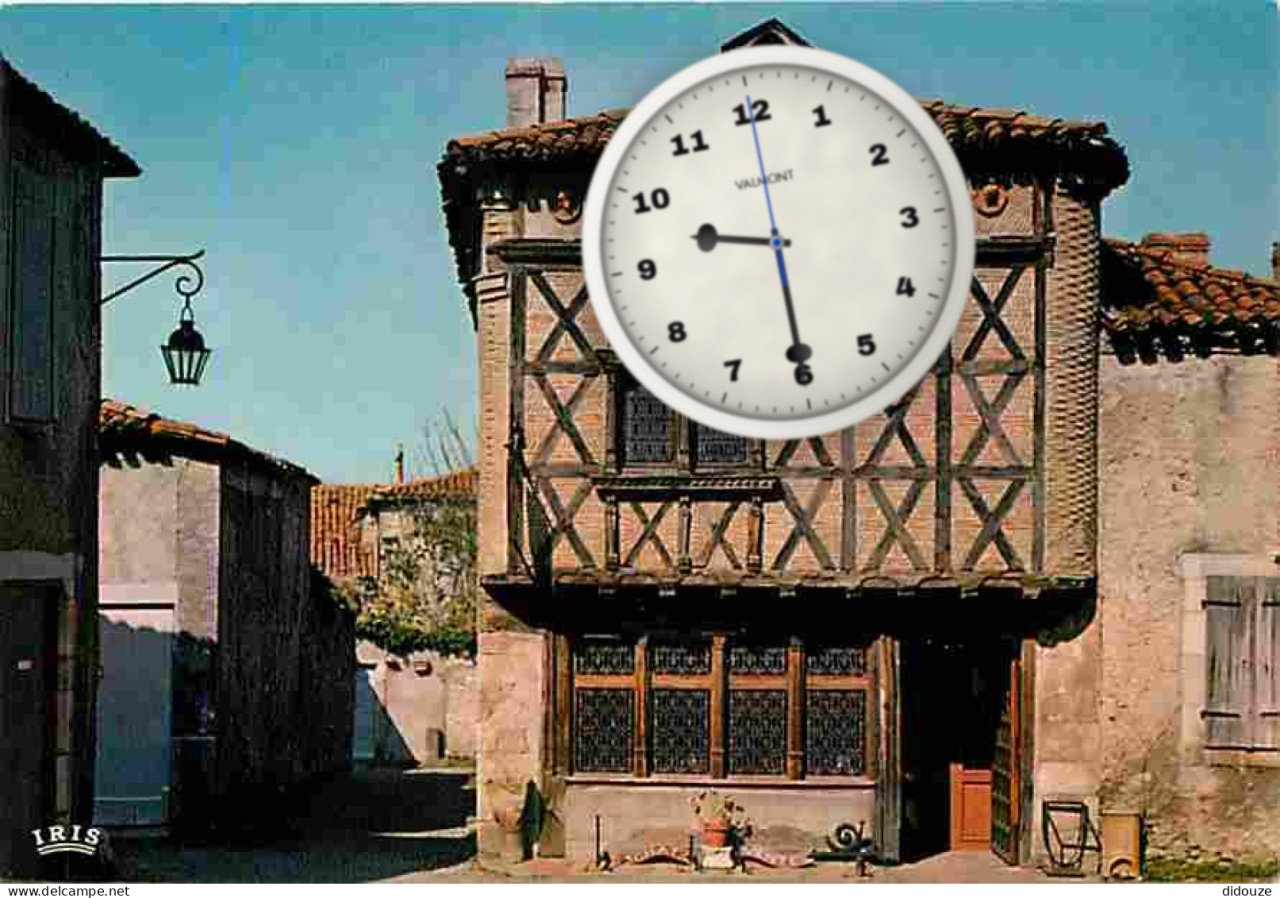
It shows 9,30,00
